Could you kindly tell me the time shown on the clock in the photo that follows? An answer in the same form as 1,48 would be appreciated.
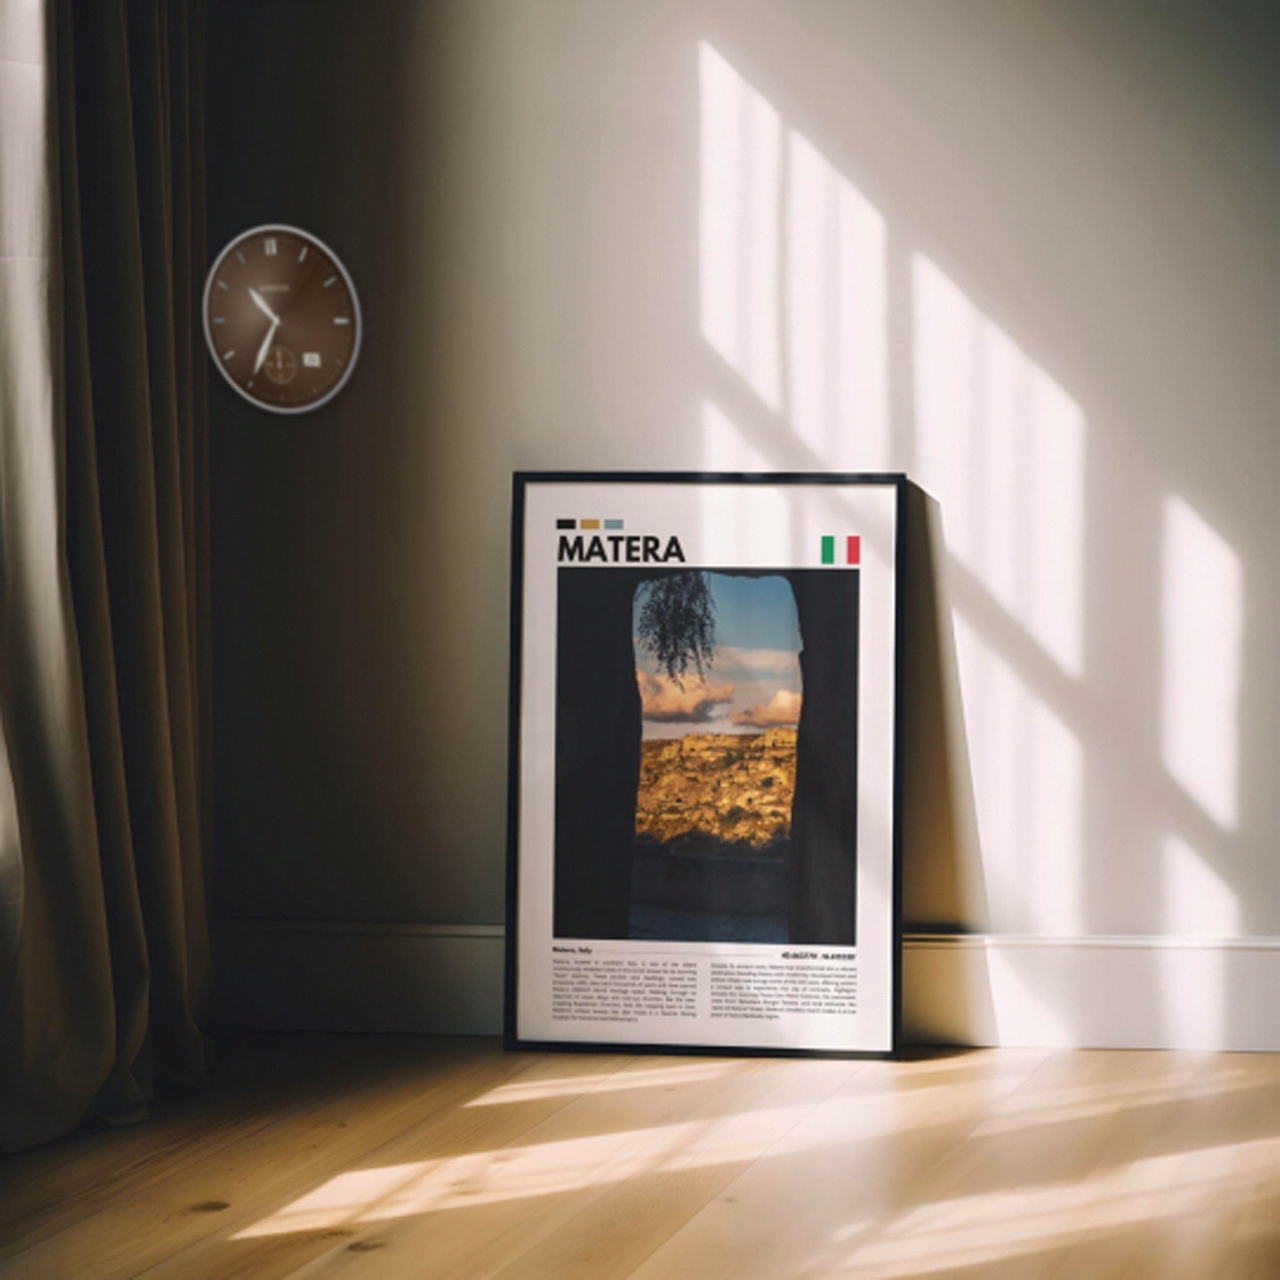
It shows 10,35
